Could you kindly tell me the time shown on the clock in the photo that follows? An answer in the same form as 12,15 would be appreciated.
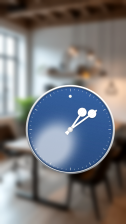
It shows 1,09
